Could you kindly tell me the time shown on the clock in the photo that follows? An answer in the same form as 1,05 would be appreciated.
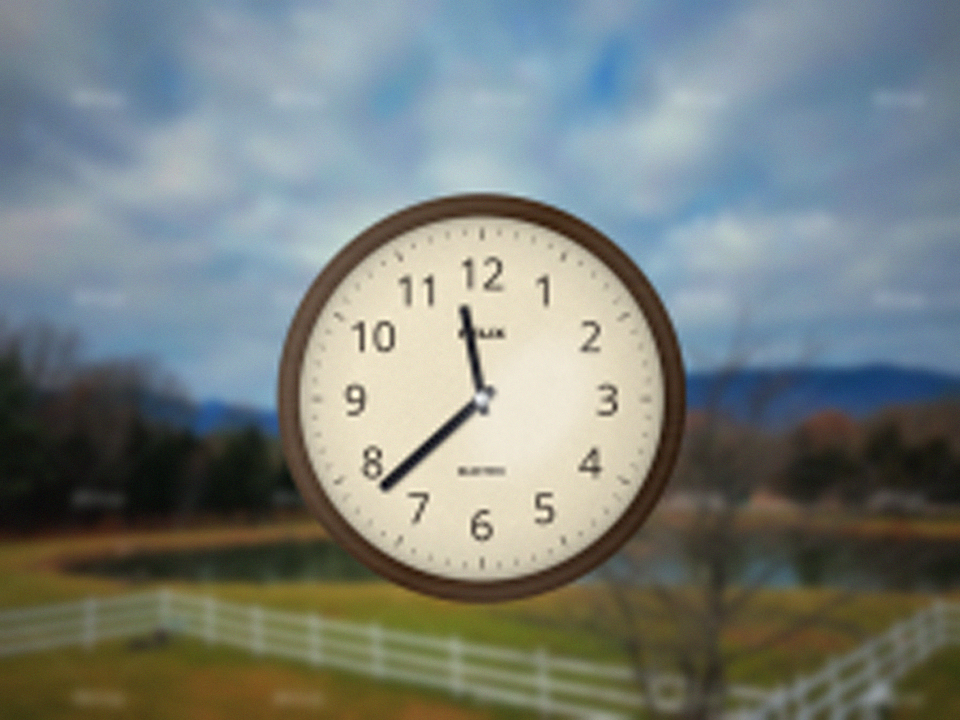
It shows 11,38
